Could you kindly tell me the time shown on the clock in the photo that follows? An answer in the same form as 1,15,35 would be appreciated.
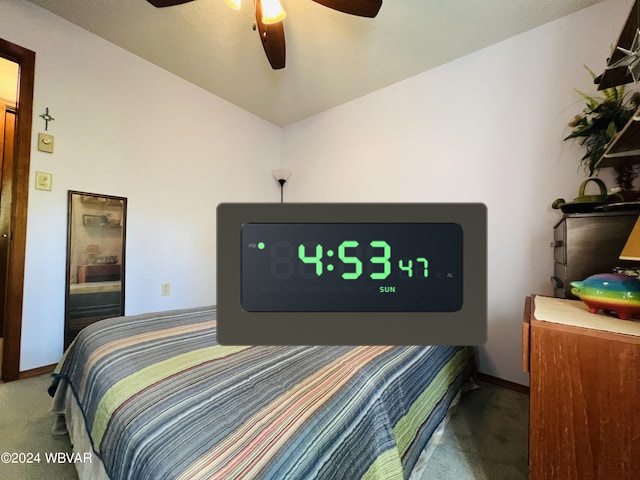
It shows 4,53,47
